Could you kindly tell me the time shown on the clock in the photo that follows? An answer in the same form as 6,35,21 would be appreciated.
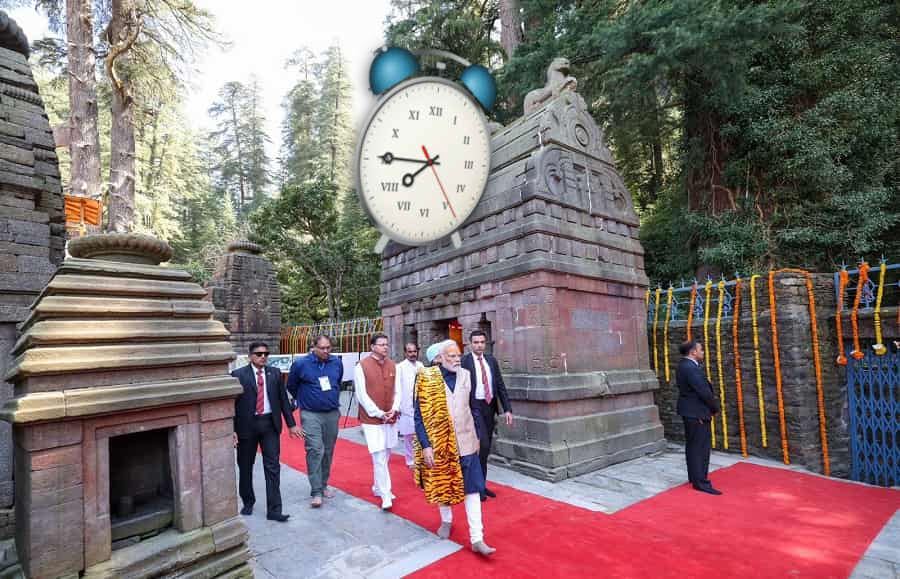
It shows 7,45,24
